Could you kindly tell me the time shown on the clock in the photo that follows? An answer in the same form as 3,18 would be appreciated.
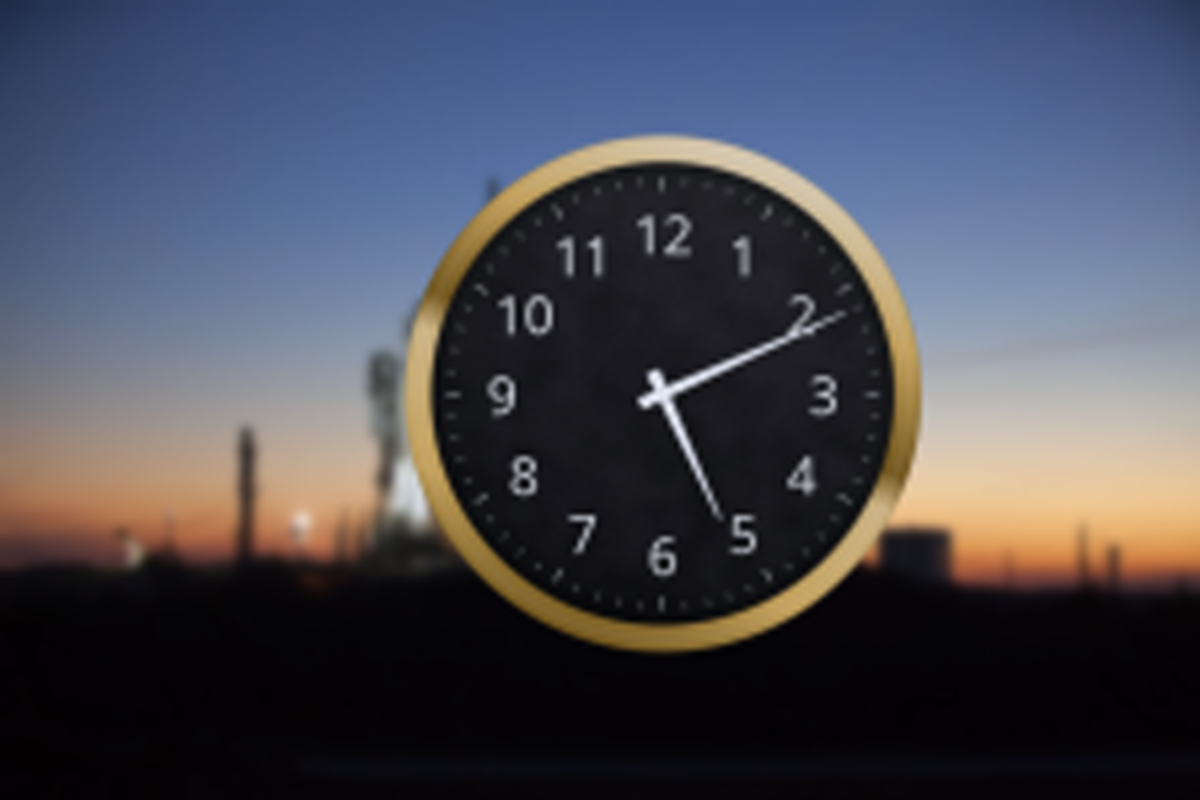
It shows 5,11
